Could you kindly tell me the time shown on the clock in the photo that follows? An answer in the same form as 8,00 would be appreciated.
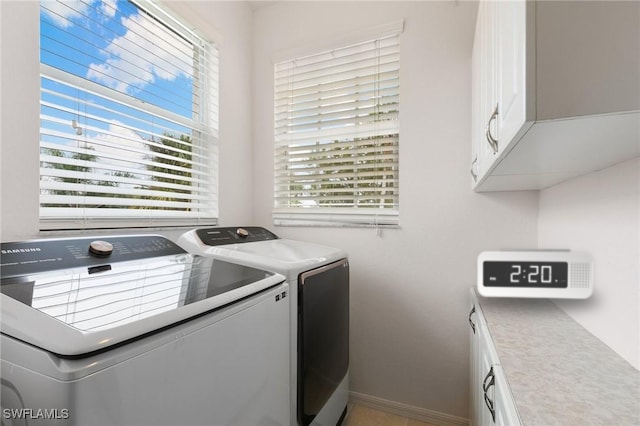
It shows 2,20
